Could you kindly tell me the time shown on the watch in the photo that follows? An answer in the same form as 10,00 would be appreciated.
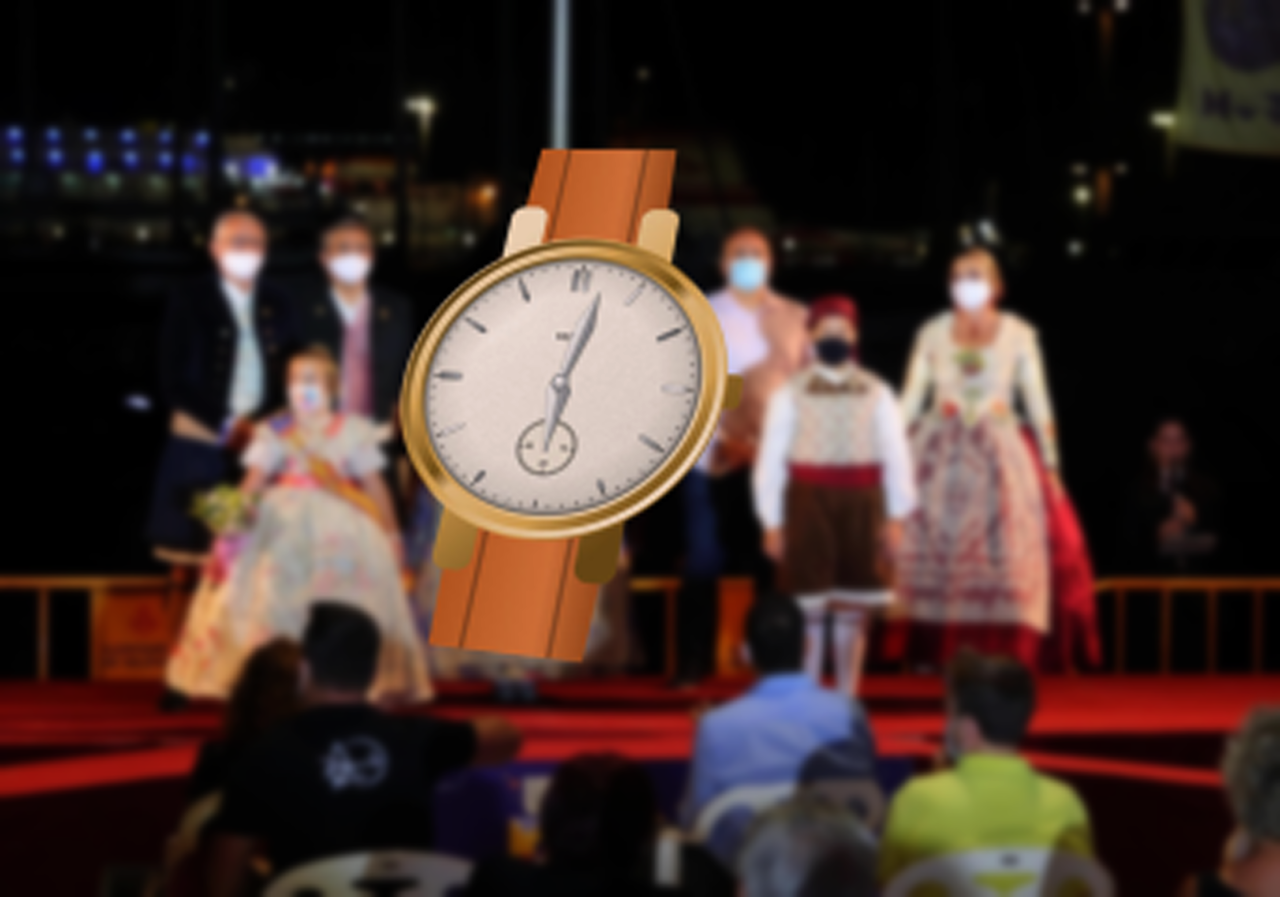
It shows 6,02
